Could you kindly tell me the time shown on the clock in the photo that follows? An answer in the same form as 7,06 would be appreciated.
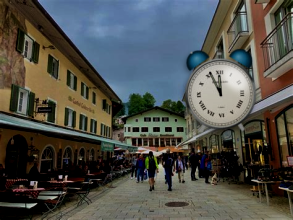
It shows 11,56
